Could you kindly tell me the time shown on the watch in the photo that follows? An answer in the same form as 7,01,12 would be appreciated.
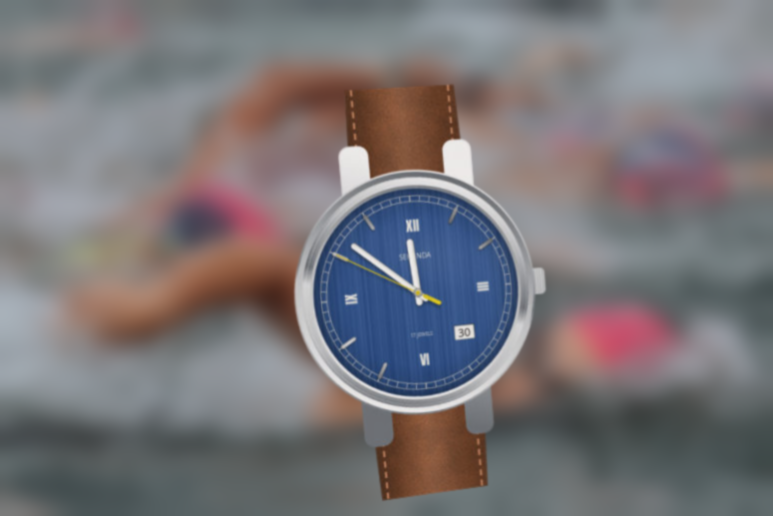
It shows 11,51,50
